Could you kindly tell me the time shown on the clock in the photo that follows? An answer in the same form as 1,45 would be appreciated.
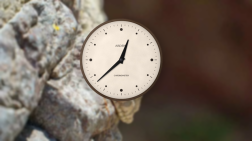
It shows 12,38
